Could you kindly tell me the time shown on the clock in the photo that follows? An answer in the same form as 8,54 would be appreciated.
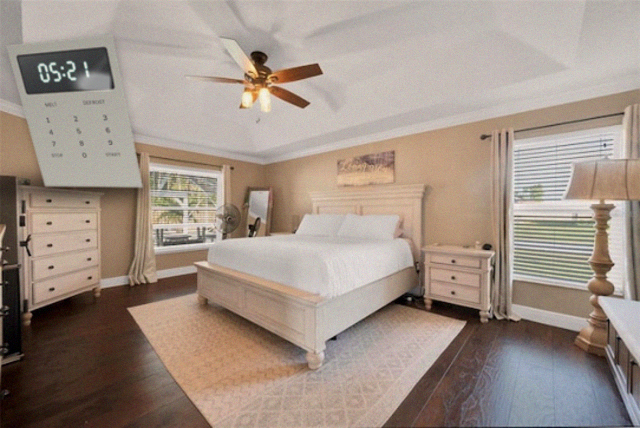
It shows 5,21
